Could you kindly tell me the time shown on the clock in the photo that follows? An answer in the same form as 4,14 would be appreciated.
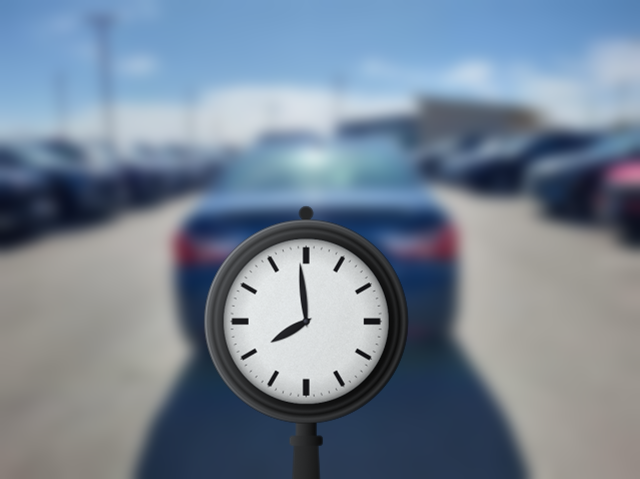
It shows 7,59
